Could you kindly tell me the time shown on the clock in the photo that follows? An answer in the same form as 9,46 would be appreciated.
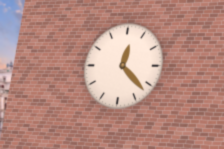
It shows 12,22
